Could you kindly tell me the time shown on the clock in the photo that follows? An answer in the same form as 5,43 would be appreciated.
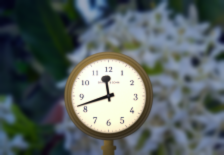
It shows 11,42
